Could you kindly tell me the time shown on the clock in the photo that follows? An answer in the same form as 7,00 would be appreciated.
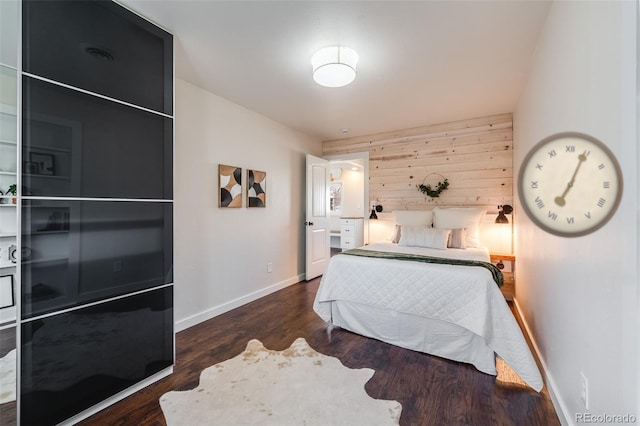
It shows 7,04
